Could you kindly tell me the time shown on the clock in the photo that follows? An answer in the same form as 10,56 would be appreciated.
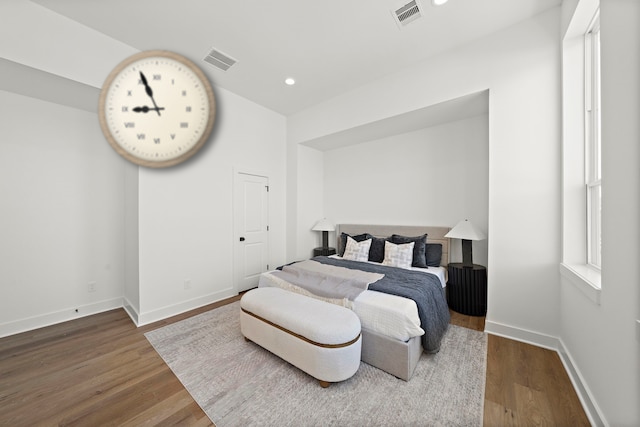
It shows 8,56
